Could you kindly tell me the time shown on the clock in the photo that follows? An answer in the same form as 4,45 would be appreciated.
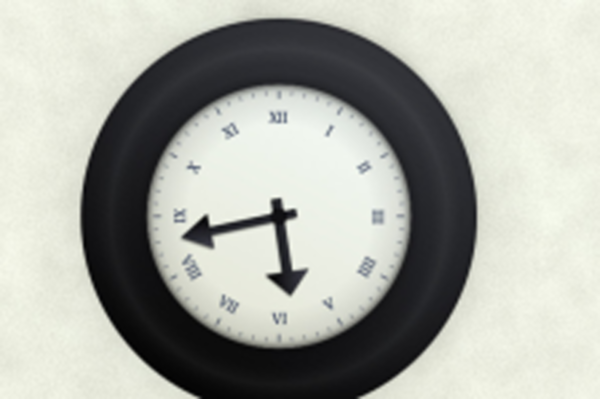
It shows 5,43
